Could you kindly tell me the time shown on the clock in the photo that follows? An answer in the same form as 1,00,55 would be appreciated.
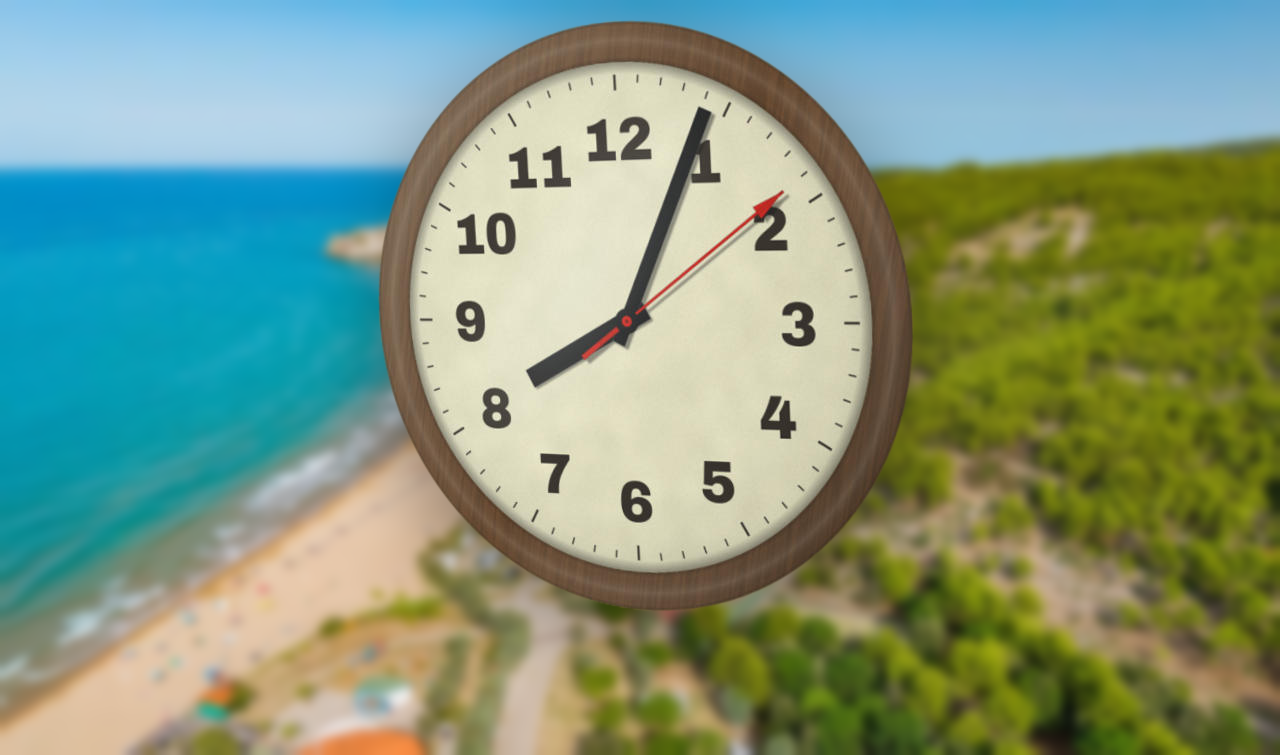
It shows 8,04,09
